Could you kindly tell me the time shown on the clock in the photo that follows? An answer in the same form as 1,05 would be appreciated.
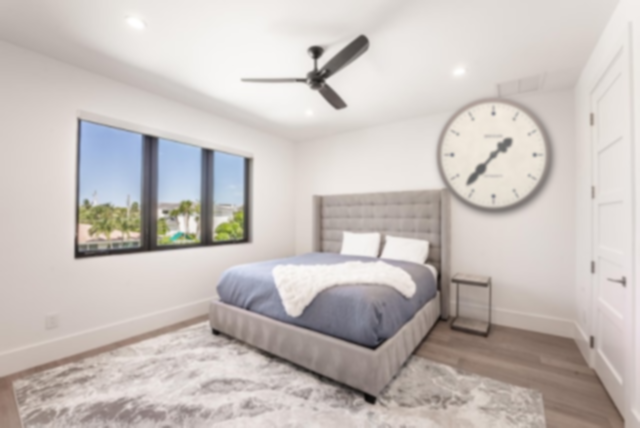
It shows 1,37
